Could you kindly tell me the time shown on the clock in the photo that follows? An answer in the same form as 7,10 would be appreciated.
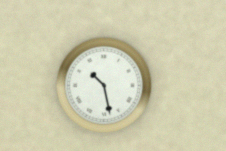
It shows 10,28
